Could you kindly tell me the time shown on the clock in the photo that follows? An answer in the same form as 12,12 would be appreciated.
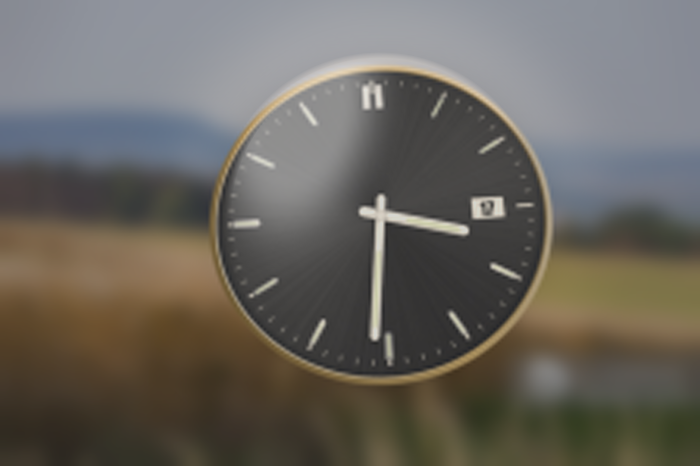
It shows 3,31
